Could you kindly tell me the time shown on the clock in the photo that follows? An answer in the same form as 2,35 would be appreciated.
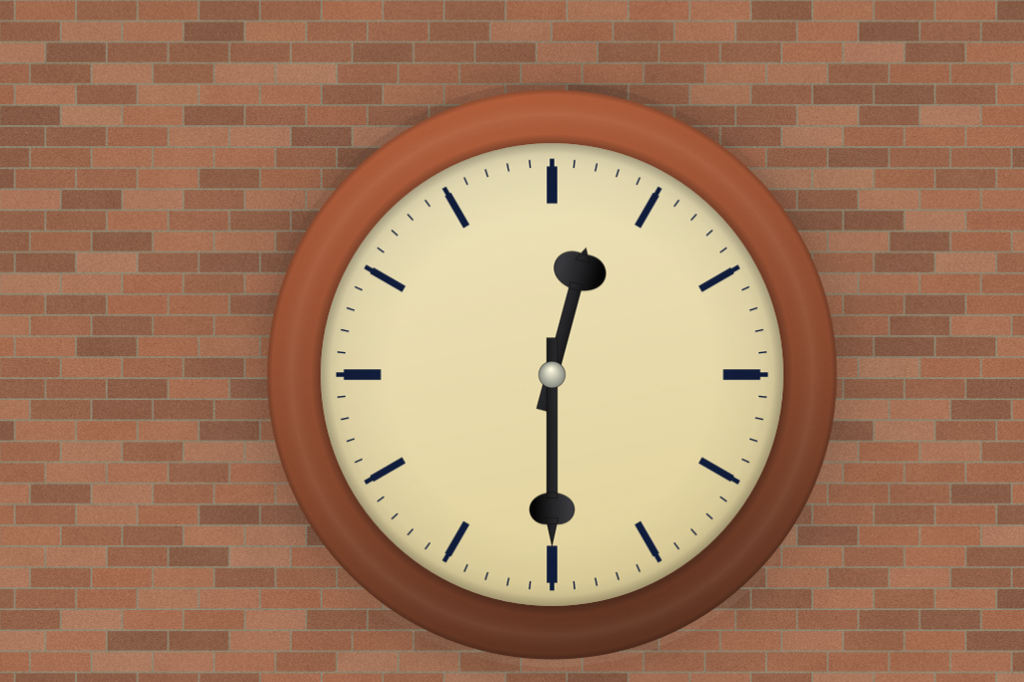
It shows 12,30
